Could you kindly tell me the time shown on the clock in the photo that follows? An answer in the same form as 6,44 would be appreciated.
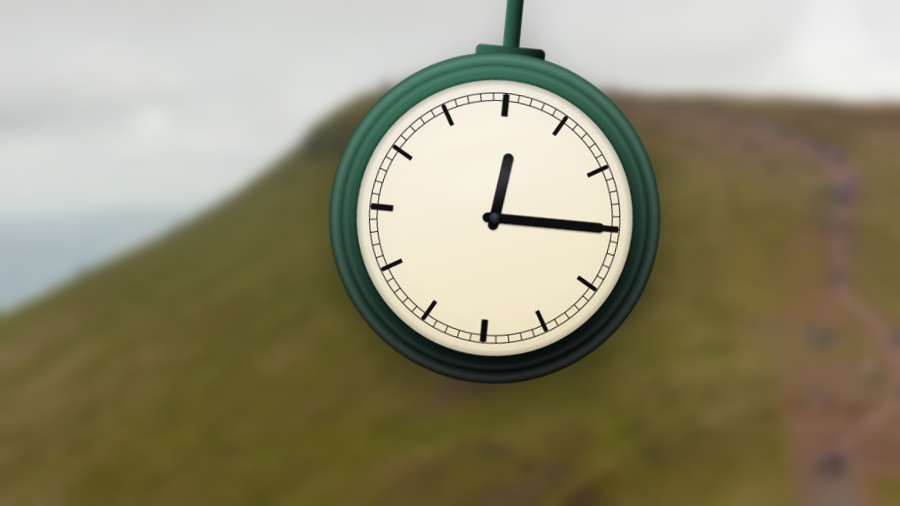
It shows 12,15
